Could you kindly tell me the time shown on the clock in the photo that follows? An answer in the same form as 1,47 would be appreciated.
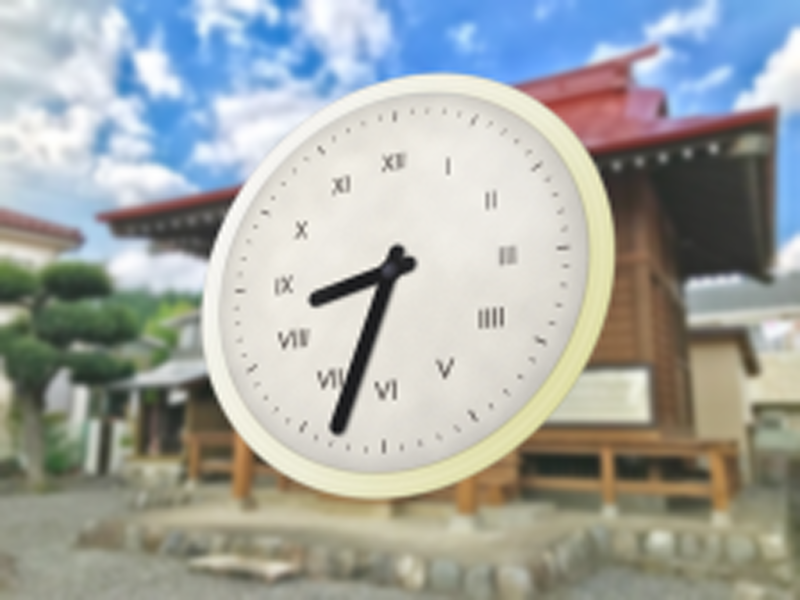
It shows 8,33
